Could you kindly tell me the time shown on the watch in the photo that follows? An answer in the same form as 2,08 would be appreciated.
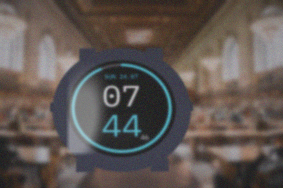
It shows 7,44
